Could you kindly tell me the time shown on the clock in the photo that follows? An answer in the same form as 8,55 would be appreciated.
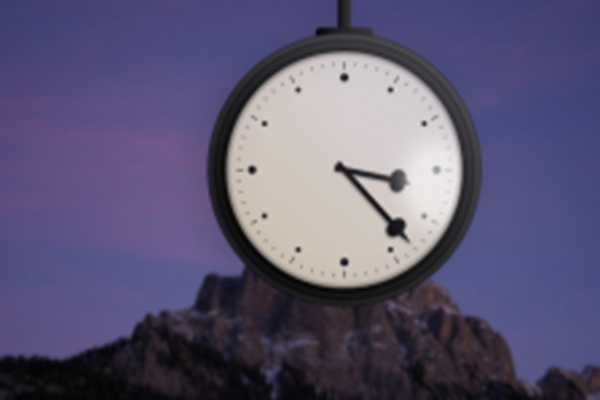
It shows 3,23
